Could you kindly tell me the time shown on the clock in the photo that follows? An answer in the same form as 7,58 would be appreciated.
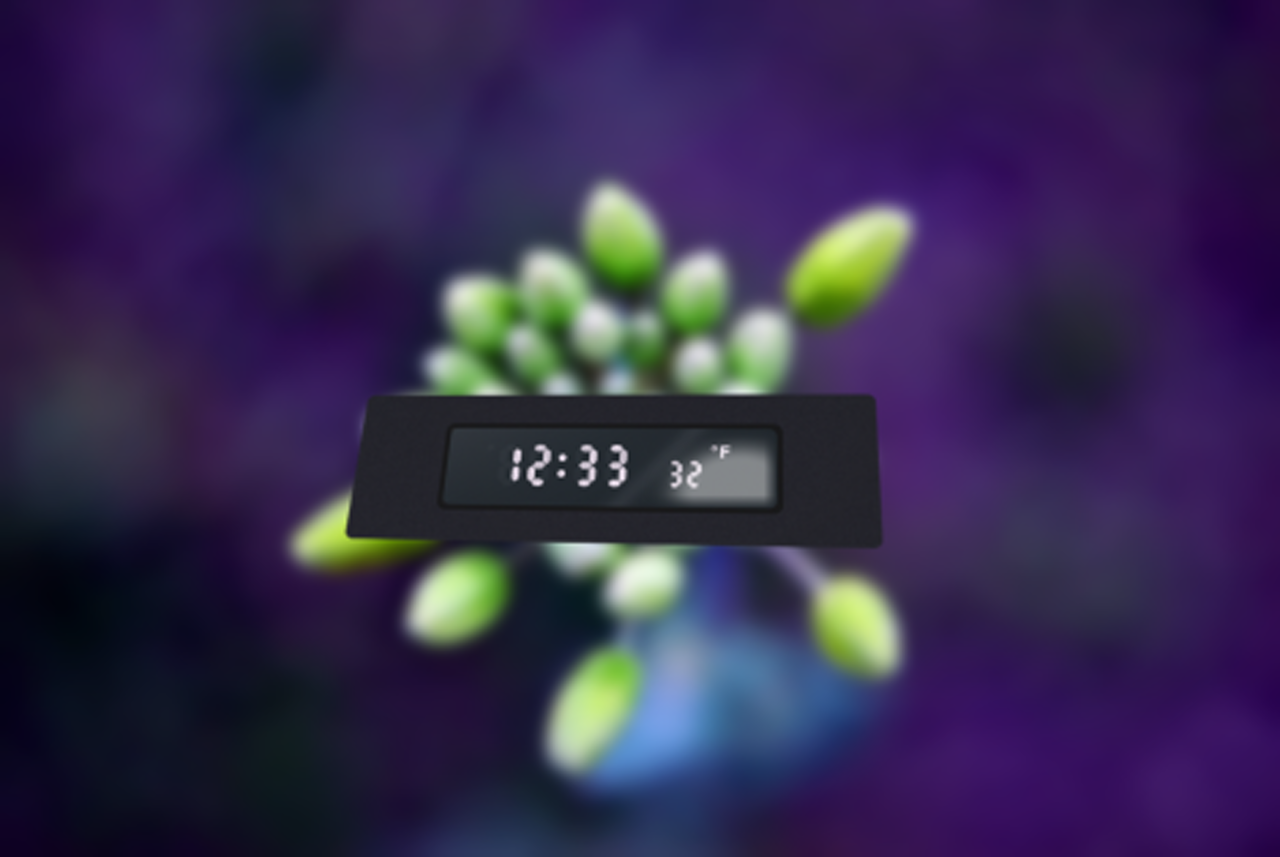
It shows 12,33
